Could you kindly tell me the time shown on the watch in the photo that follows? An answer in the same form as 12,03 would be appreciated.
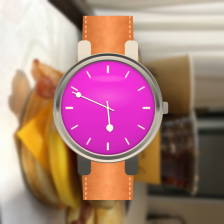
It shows 5,49
